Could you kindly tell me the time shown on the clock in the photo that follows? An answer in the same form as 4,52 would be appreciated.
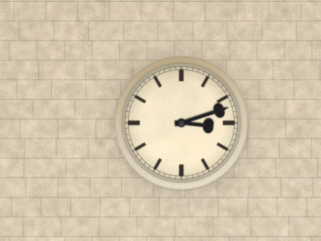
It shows 3,12
